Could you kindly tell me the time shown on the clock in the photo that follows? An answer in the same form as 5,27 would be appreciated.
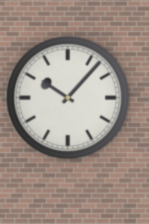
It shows 10,07
